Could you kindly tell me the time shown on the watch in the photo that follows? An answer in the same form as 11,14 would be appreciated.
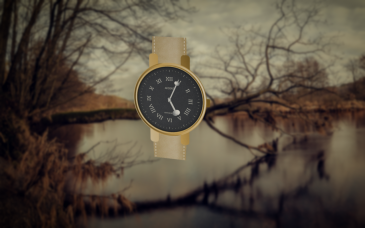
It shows 5,04
